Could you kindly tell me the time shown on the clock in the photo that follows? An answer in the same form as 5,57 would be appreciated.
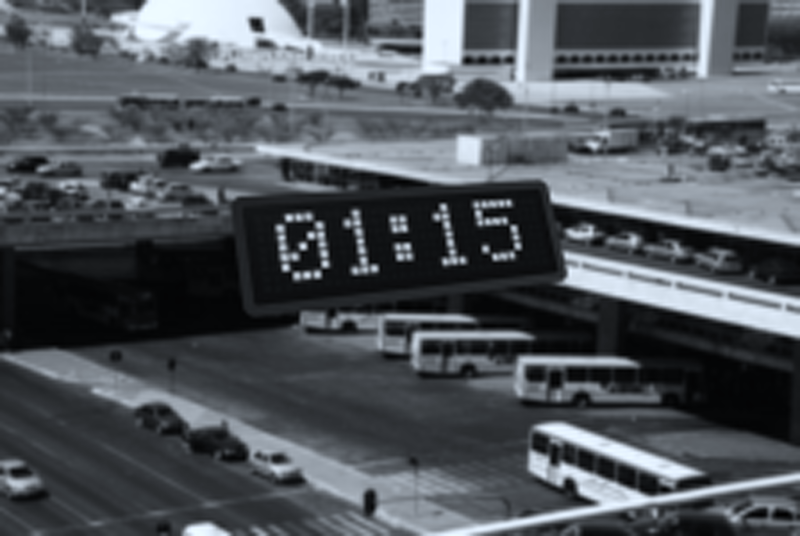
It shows 1,15
